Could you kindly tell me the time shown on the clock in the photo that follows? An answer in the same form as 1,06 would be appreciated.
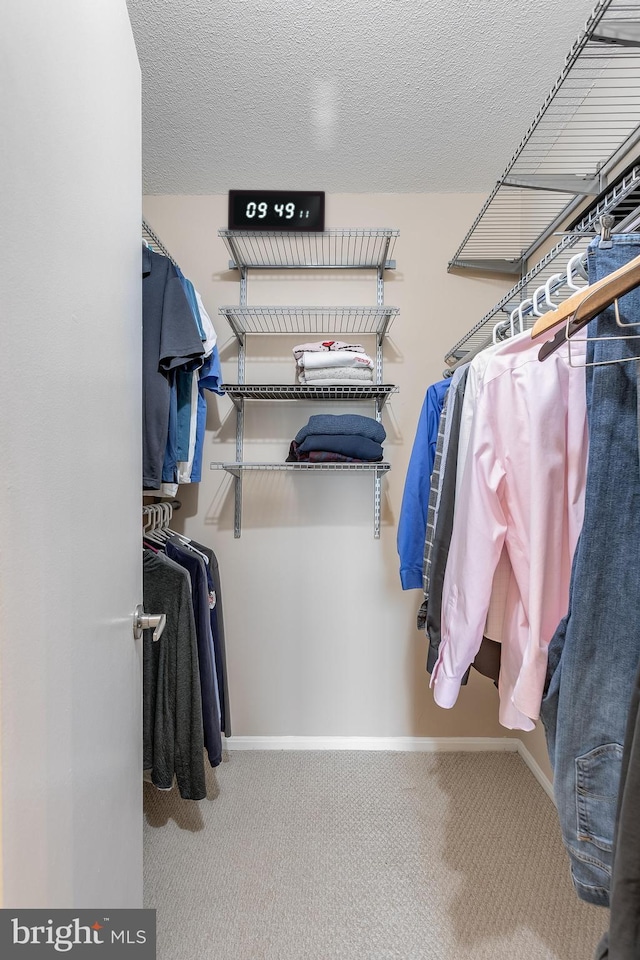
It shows 9,49
